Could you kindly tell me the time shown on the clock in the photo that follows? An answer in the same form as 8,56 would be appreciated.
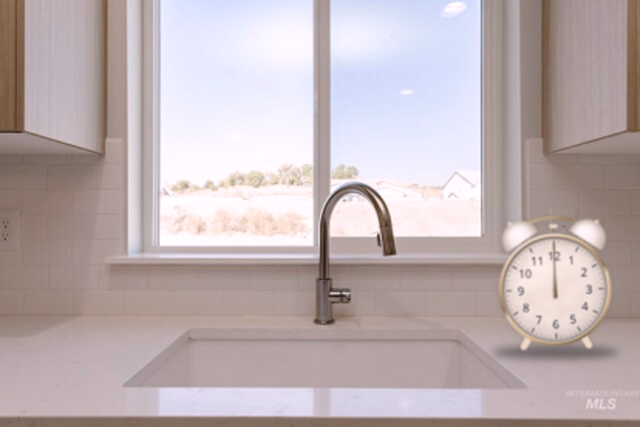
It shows 12,00
